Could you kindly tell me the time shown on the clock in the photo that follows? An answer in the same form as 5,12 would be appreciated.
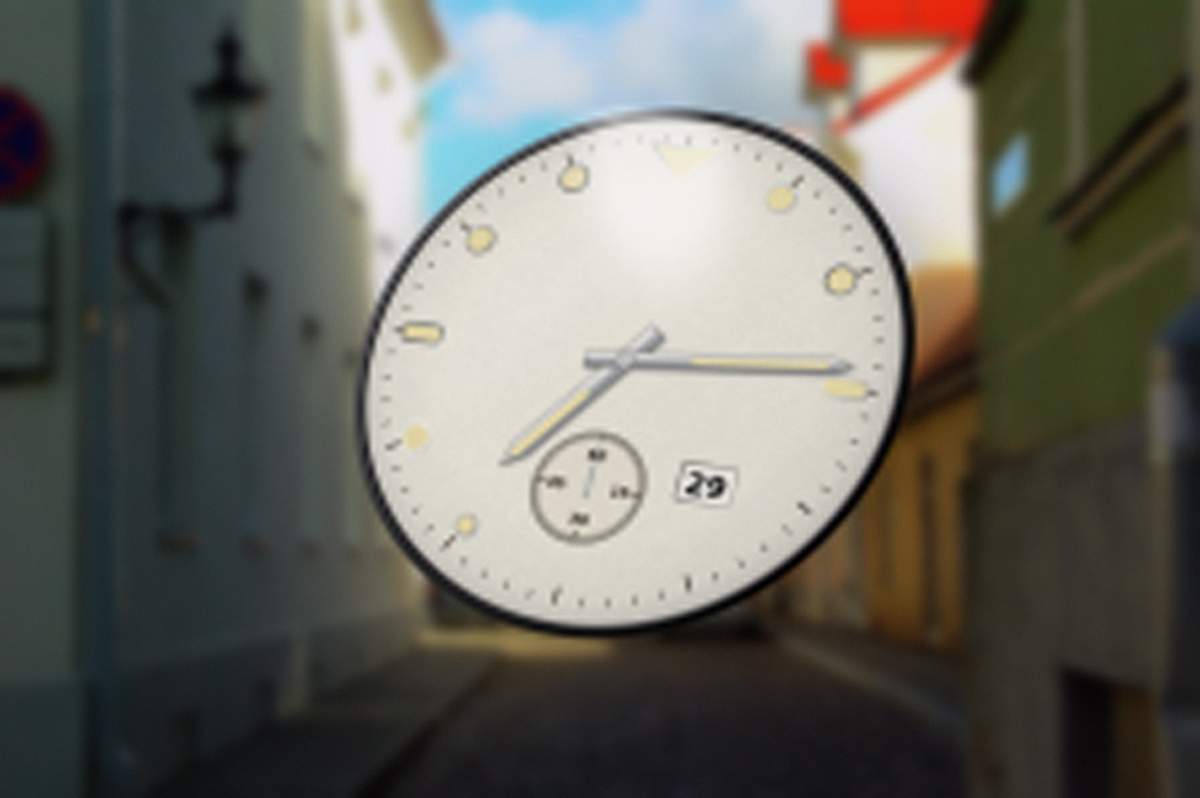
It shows 7,14
